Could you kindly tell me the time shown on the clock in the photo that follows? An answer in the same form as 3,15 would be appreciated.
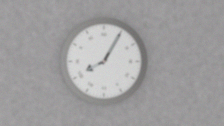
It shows 8,05
